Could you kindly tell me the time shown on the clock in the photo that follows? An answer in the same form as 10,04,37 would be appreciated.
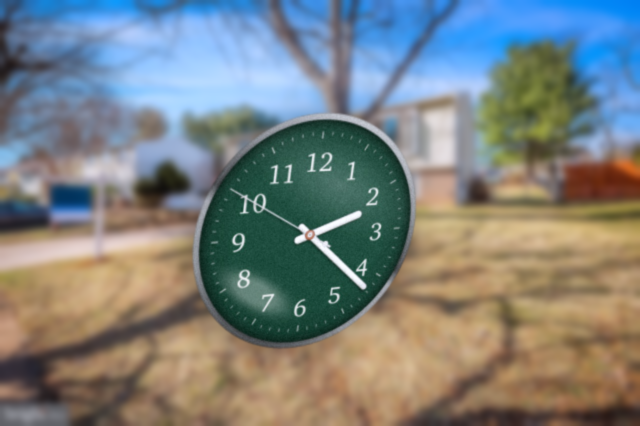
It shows 2,21,50
